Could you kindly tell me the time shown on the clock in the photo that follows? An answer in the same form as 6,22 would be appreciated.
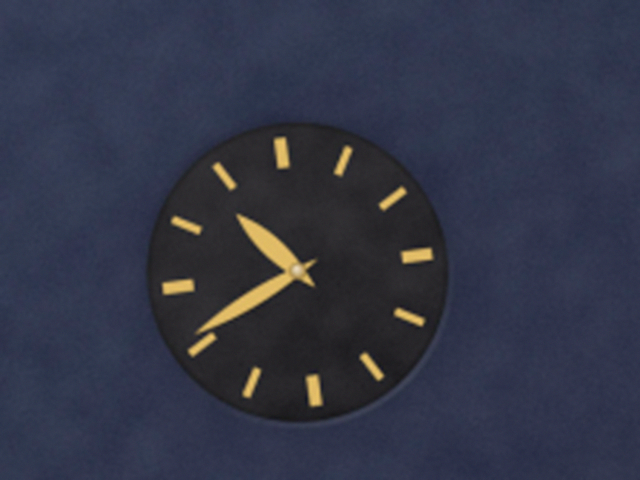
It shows 10,41
